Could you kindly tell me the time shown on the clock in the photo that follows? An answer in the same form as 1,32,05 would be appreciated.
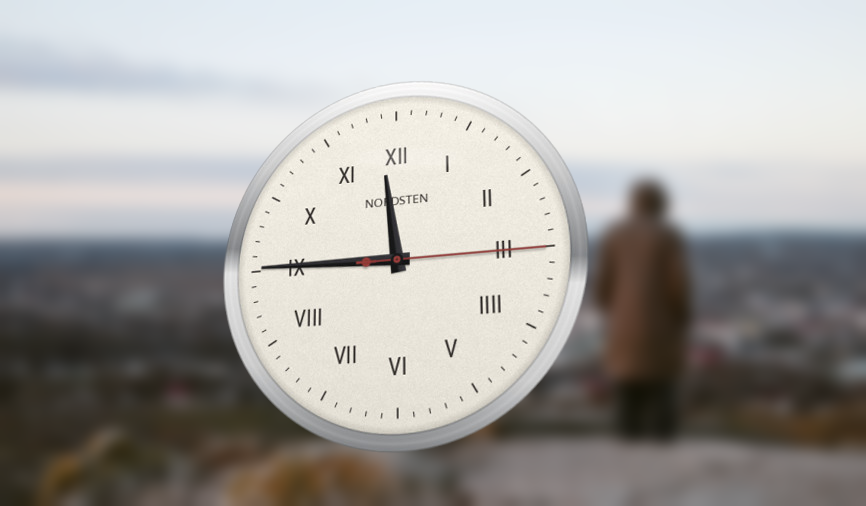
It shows 11,45,15
